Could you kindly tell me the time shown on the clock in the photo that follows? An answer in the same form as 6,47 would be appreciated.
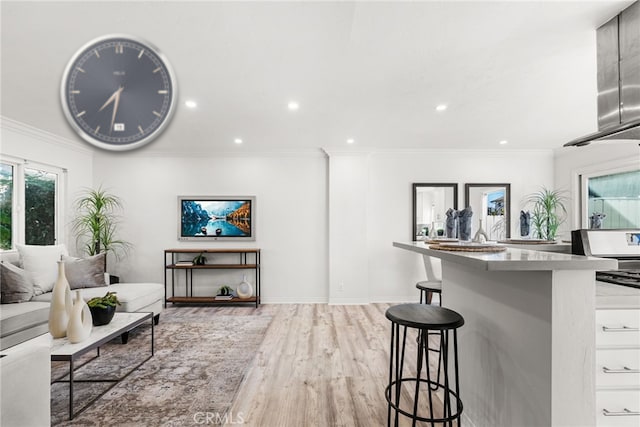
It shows 7,32
